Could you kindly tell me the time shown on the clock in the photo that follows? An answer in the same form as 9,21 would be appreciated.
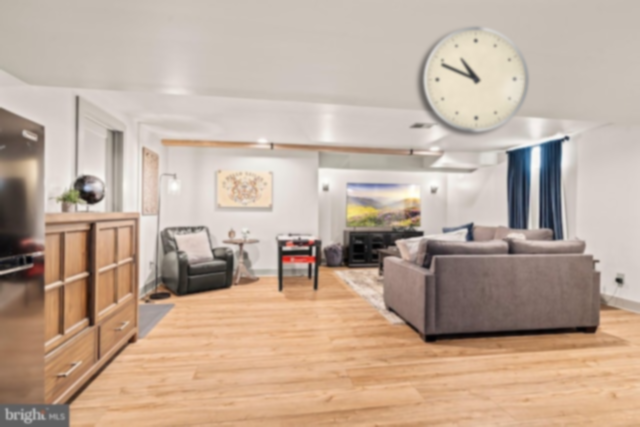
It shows 10,49
